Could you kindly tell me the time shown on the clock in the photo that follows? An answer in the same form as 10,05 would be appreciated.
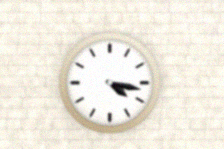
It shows 4,17
